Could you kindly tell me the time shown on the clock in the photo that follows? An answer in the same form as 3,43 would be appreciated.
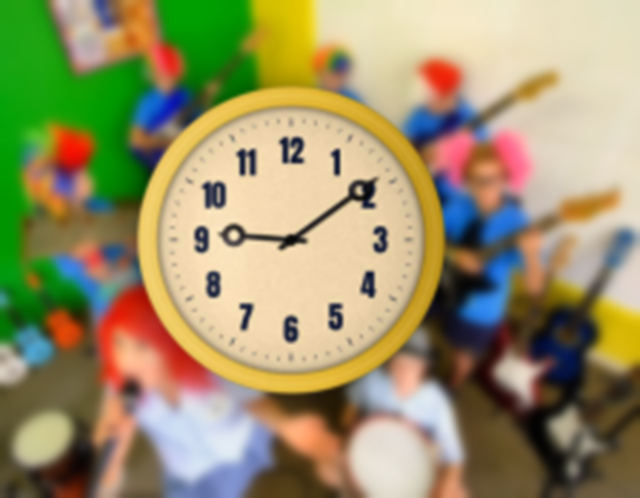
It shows 9,09
